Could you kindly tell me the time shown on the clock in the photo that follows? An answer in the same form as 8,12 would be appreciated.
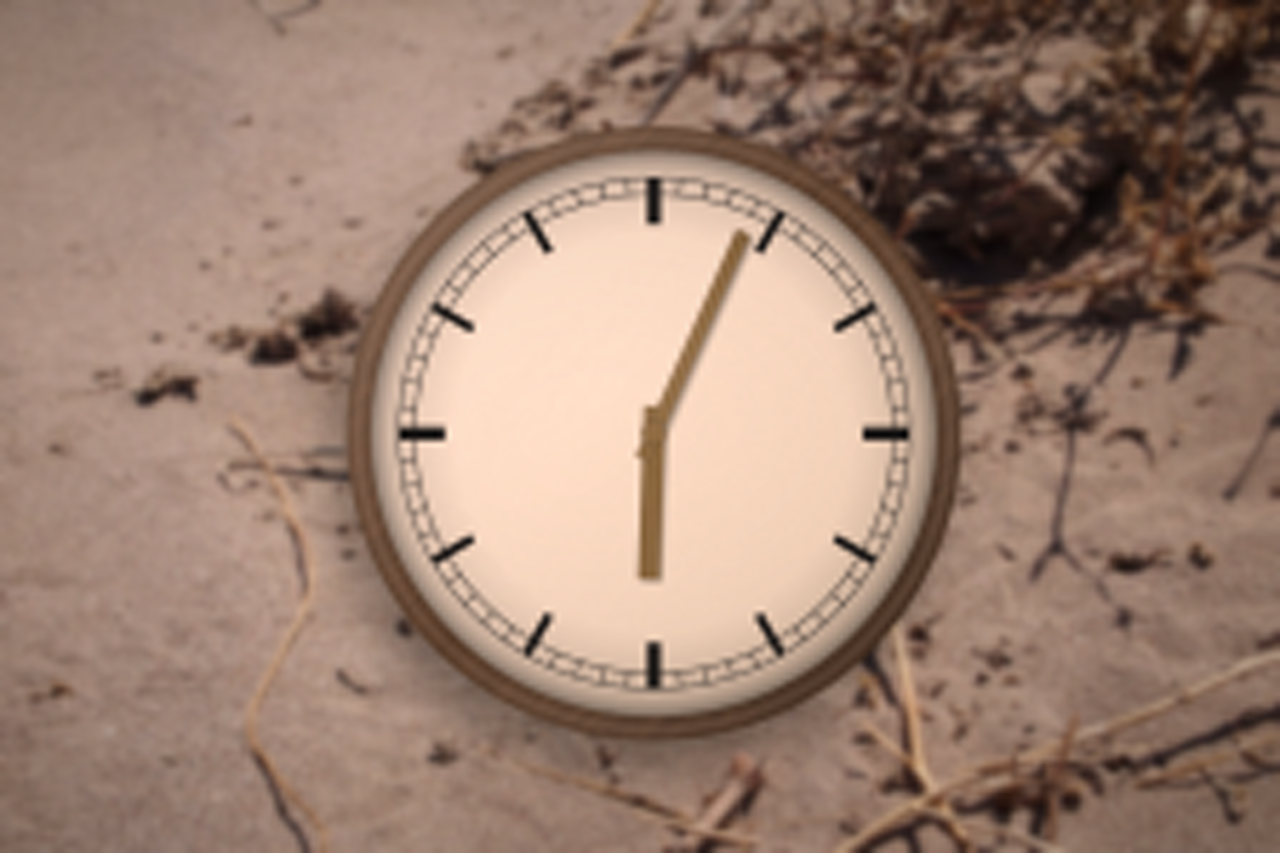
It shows 6,04
